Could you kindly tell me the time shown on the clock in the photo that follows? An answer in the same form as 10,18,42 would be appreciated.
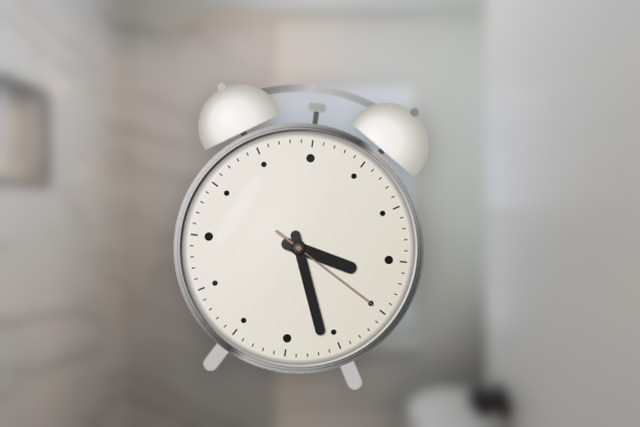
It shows 3,26,20
